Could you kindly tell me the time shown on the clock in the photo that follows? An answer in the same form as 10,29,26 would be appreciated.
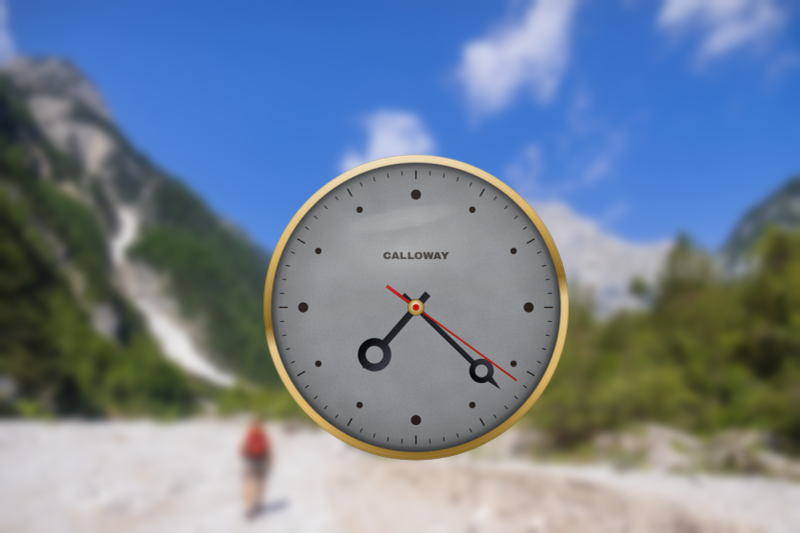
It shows 7,22,21
